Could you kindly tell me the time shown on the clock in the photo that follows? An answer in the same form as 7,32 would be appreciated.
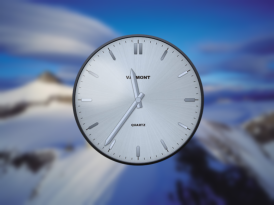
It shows 11,36
